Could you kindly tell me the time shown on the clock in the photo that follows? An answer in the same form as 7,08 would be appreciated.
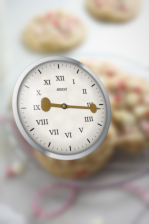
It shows 9,16
